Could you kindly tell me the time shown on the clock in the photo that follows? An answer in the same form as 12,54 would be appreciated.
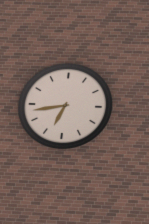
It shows 6,43
